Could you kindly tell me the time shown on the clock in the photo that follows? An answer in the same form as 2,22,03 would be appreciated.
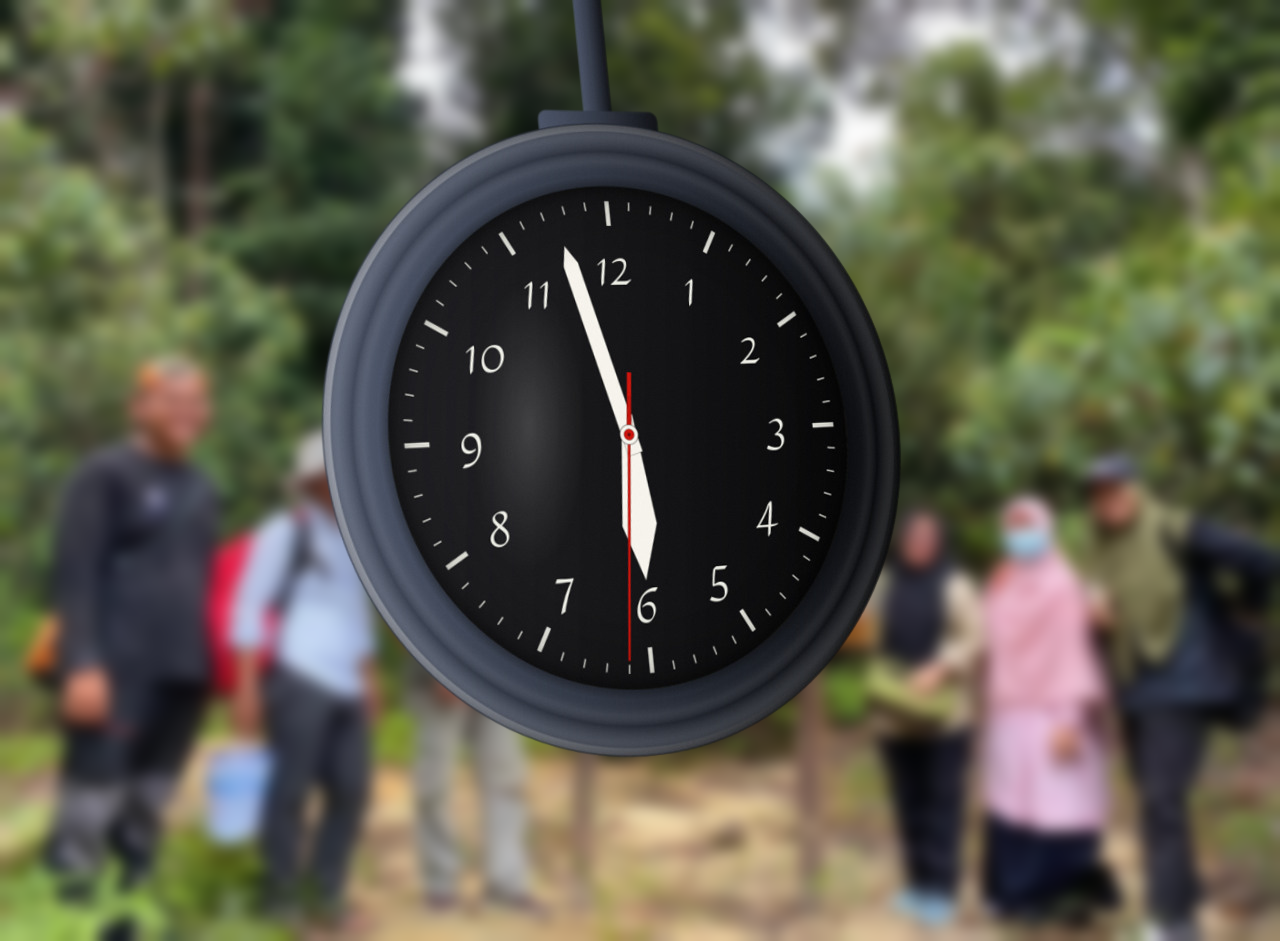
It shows 5,57,31
